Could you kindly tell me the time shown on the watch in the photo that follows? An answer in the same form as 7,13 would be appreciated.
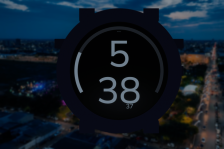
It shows 5,38
